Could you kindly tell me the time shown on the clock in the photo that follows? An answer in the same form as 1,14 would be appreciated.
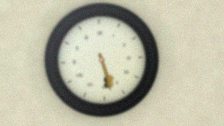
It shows 5,28
